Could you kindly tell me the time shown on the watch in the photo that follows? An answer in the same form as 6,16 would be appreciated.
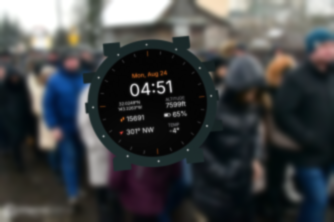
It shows 4,51
